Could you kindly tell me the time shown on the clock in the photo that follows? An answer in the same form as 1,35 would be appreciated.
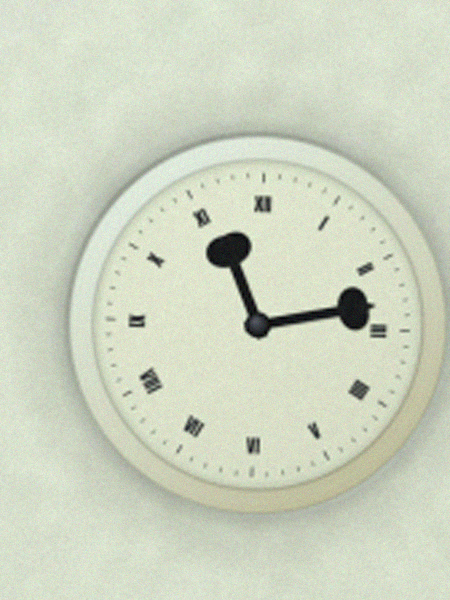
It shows 11,13
